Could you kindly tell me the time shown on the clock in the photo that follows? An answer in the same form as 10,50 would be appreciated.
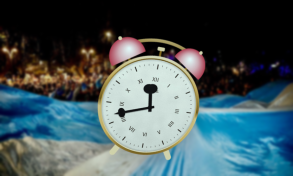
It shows 11,42
